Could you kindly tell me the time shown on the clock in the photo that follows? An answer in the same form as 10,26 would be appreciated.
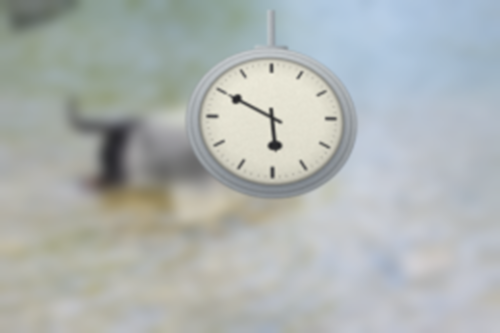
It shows 5,50
